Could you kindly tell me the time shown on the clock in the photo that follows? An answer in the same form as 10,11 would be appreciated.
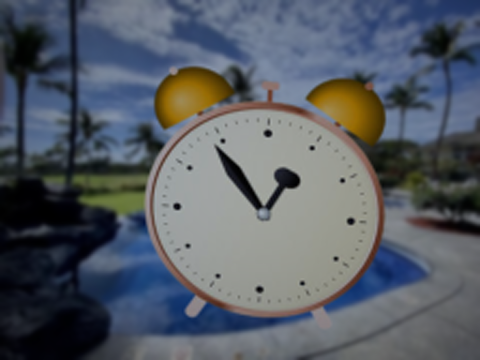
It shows 12,54
